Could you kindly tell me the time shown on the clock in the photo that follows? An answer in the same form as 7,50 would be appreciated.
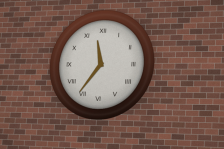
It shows 11,36
